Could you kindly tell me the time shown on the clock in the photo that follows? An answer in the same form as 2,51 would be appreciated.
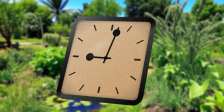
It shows 9,02
